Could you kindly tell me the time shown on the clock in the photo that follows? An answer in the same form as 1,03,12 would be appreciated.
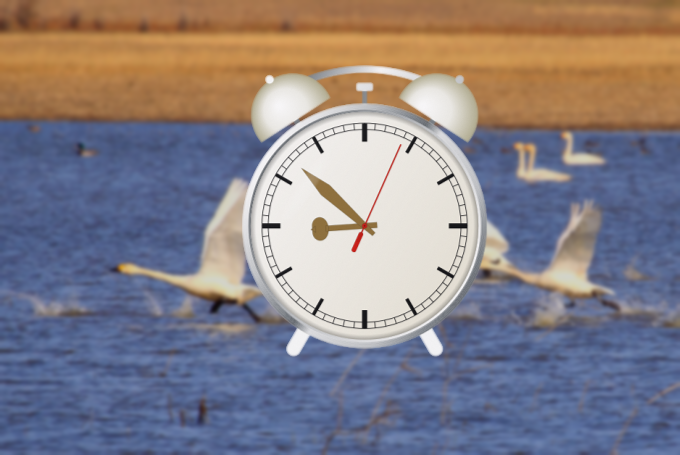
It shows 8,52,04
